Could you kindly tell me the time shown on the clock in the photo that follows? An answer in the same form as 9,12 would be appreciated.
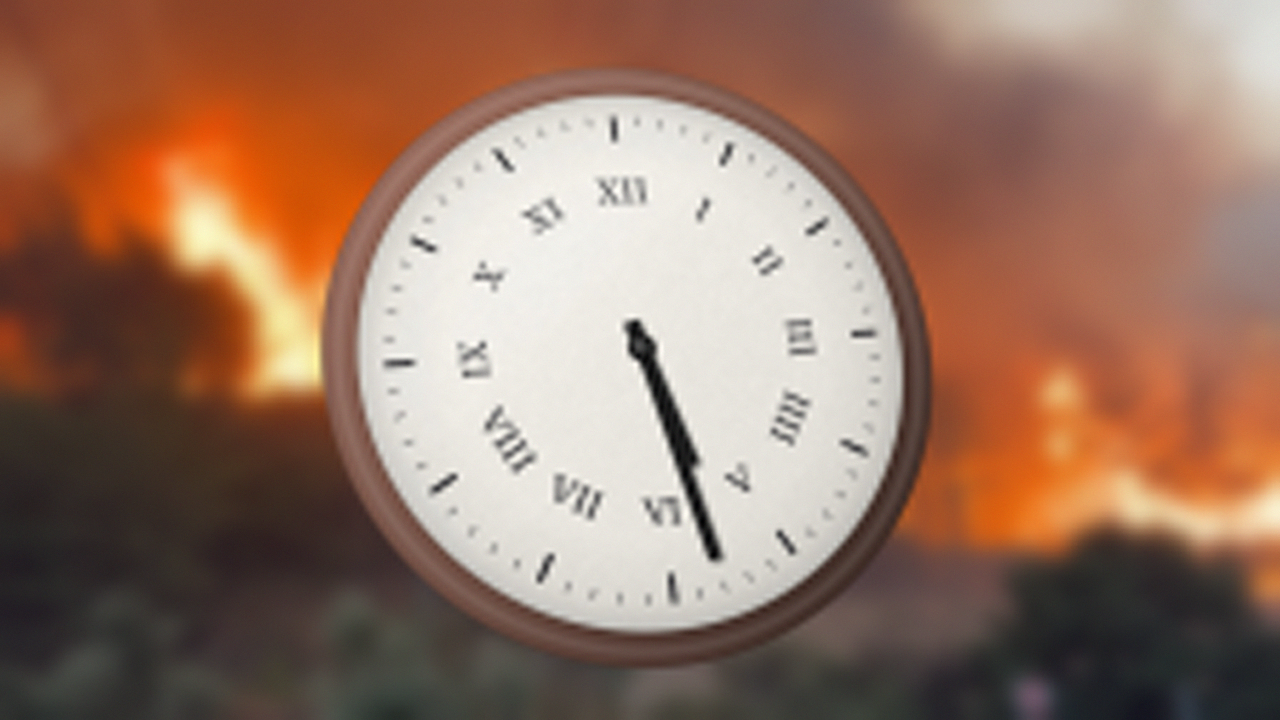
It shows 5,28
